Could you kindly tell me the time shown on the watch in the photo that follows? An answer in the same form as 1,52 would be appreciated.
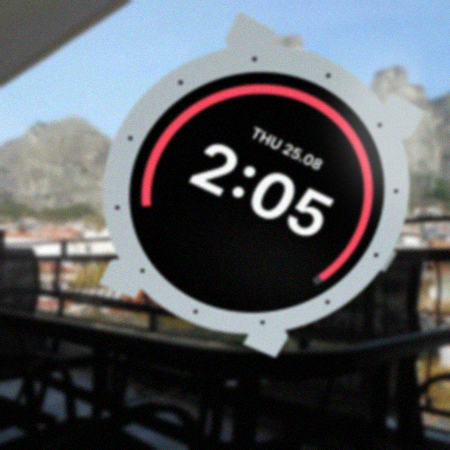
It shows 2,05
